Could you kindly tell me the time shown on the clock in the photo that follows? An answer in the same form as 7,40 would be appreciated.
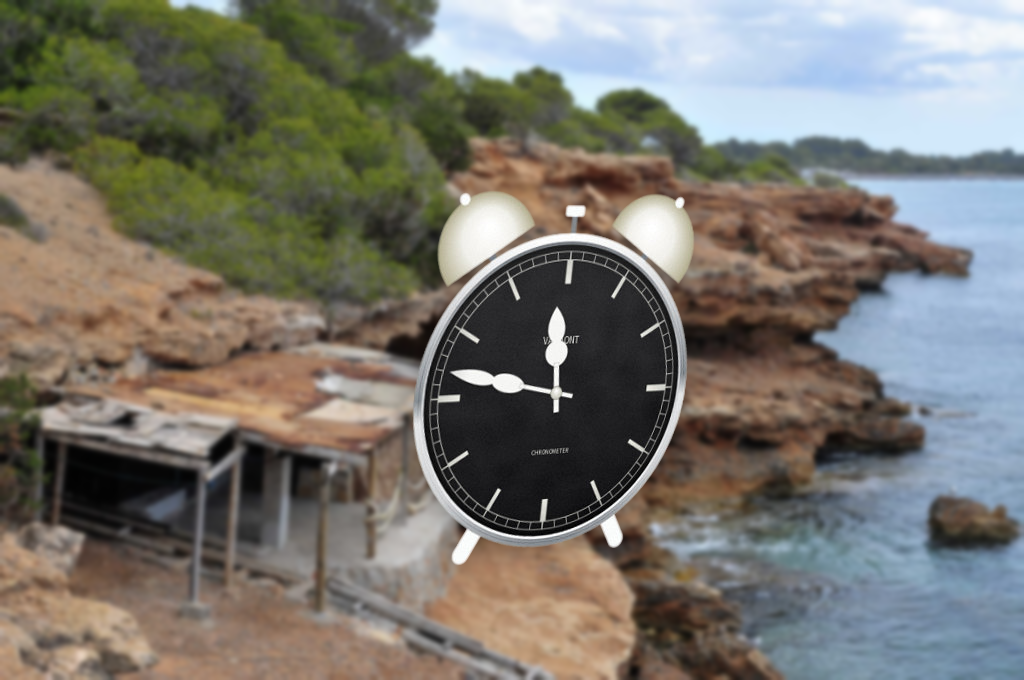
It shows 11,47
